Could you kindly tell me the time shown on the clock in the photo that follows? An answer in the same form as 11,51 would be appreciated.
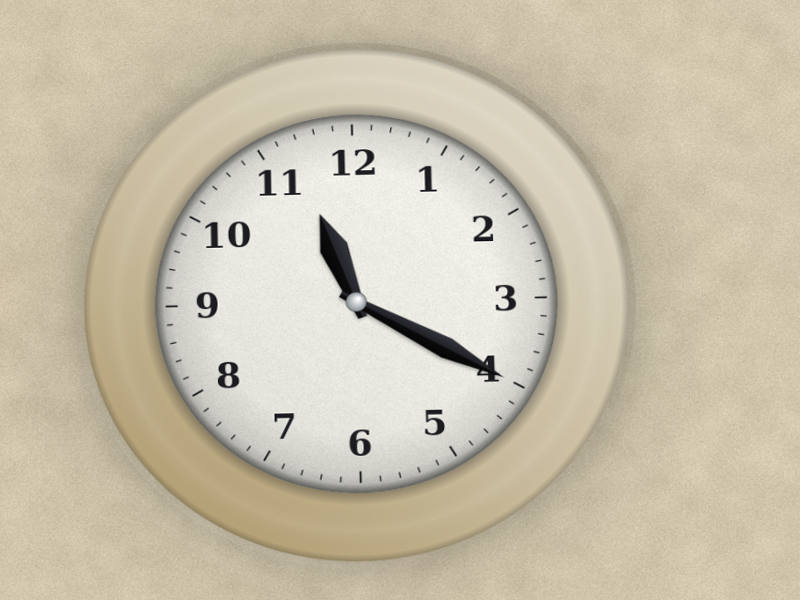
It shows 11,20
